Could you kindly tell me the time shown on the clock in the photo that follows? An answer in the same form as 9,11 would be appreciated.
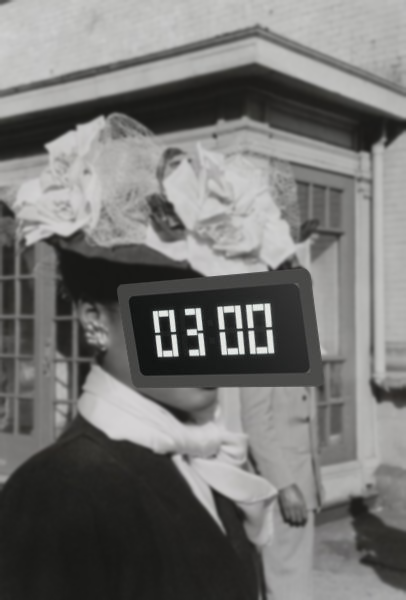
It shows 3,00
